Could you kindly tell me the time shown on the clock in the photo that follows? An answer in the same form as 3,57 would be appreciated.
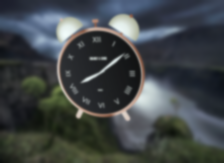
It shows 8,09
